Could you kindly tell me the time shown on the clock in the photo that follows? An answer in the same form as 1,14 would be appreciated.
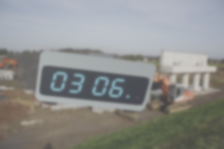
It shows 3,06
